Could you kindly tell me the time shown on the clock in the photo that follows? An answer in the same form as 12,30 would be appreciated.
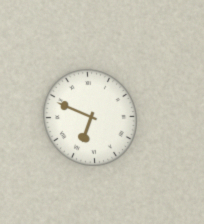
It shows 6,49
